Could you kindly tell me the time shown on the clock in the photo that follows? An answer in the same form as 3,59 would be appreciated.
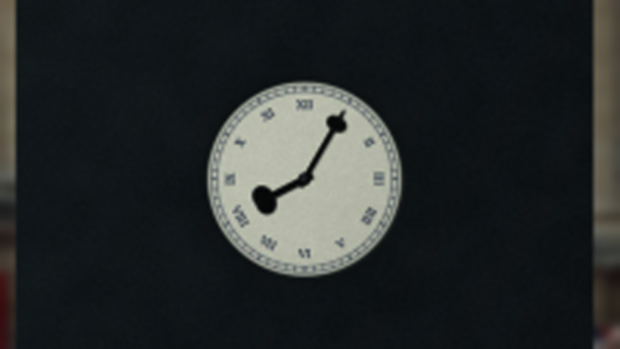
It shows 8,05
